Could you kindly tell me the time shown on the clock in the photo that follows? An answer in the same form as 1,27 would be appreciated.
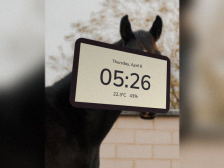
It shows 5,26
